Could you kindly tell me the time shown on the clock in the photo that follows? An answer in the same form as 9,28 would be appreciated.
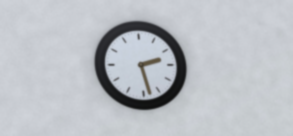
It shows 2,28
